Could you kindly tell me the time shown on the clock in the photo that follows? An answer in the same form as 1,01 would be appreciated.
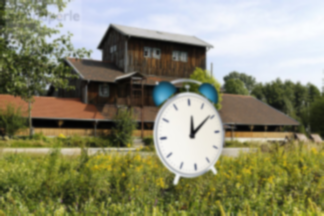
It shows 12,09
